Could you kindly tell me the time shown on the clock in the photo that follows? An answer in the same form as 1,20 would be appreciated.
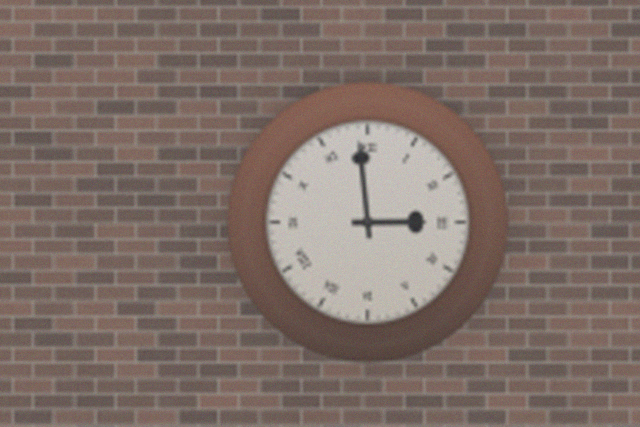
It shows 2,59
